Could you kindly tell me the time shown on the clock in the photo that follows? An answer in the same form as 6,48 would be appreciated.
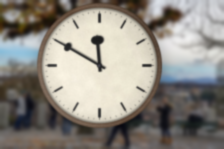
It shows 11,50
